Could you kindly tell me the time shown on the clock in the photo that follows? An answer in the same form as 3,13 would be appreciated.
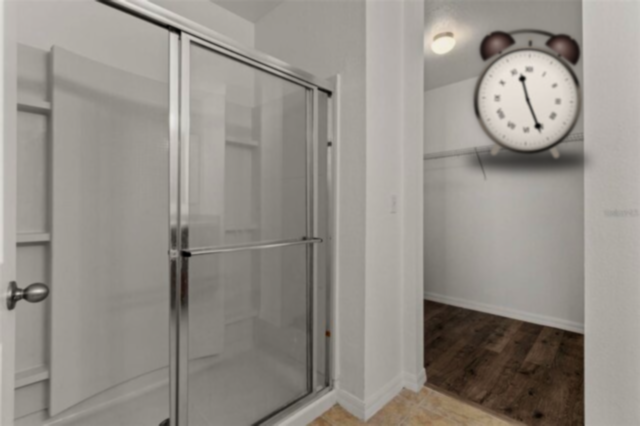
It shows 11,26
